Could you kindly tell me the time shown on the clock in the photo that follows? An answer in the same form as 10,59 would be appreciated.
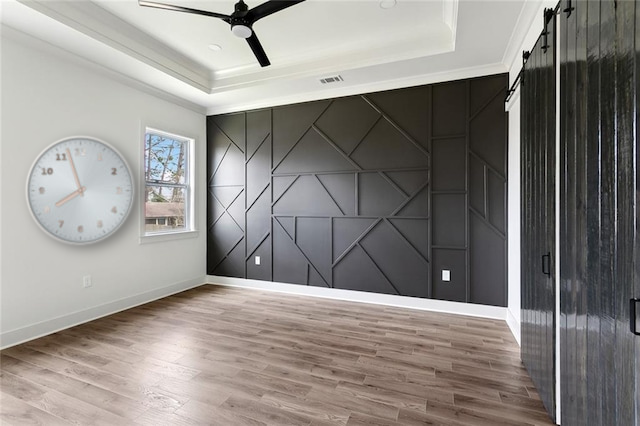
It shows 7,57
